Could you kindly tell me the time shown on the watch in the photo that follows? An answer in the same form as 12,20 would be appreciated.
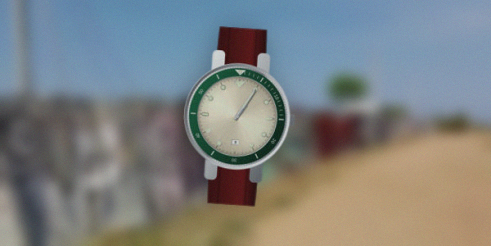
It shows 1,05
